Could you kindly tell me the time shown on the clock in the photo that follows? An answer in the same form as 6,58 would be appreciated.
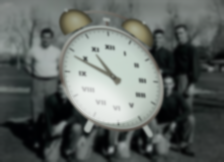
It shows 10,49
